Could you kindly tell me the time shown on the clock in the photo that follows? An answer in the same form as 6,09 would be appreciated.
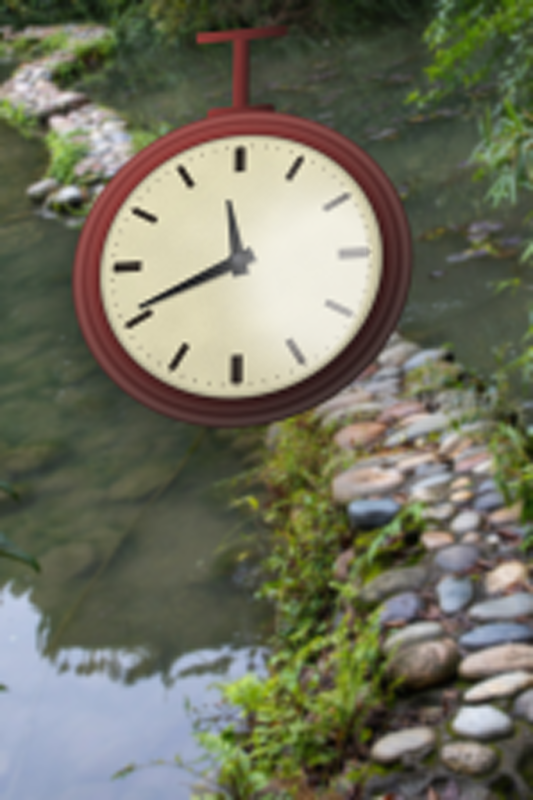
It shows 11,41
